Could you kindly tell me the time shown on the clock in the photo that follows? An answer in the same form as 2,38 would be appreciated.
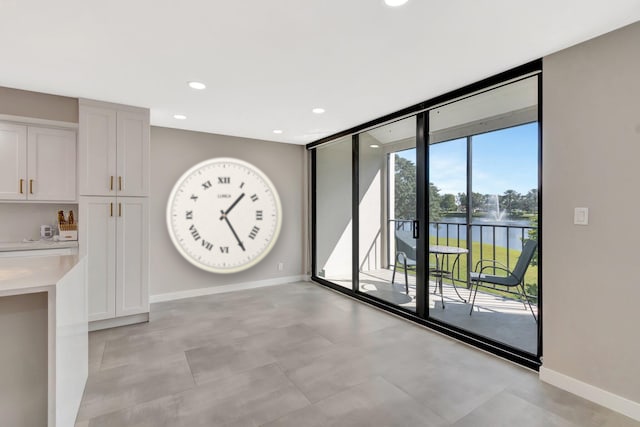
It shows 1,25
